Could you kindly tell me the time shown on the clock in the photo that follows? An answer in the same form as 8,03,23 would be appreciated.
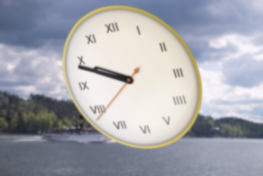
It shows 9,48,39
